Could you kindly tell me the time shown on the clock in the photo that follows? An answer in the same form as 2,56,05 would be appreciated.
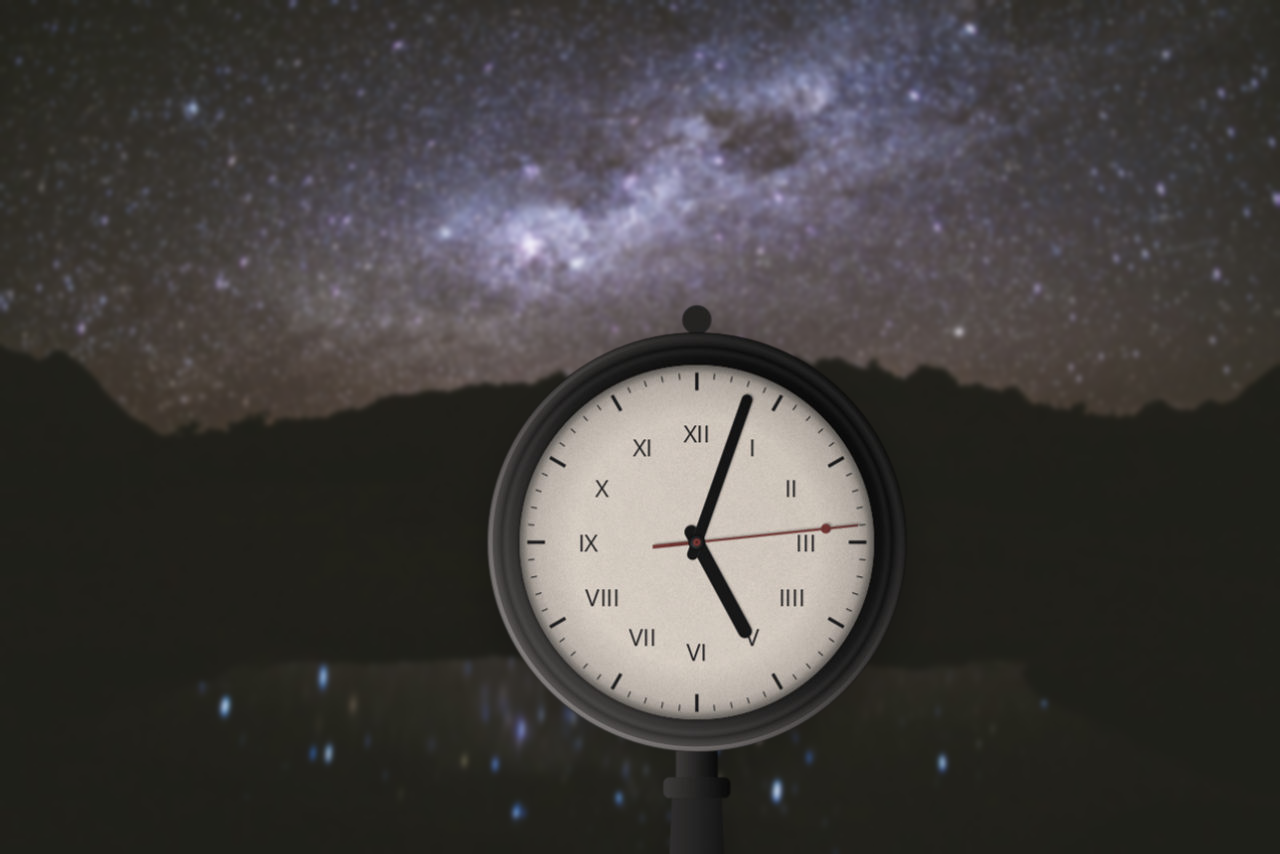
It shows 5,03,14
